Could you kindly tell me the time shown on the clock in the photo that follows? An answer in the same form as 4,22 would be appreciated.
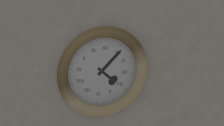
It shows 4,06
